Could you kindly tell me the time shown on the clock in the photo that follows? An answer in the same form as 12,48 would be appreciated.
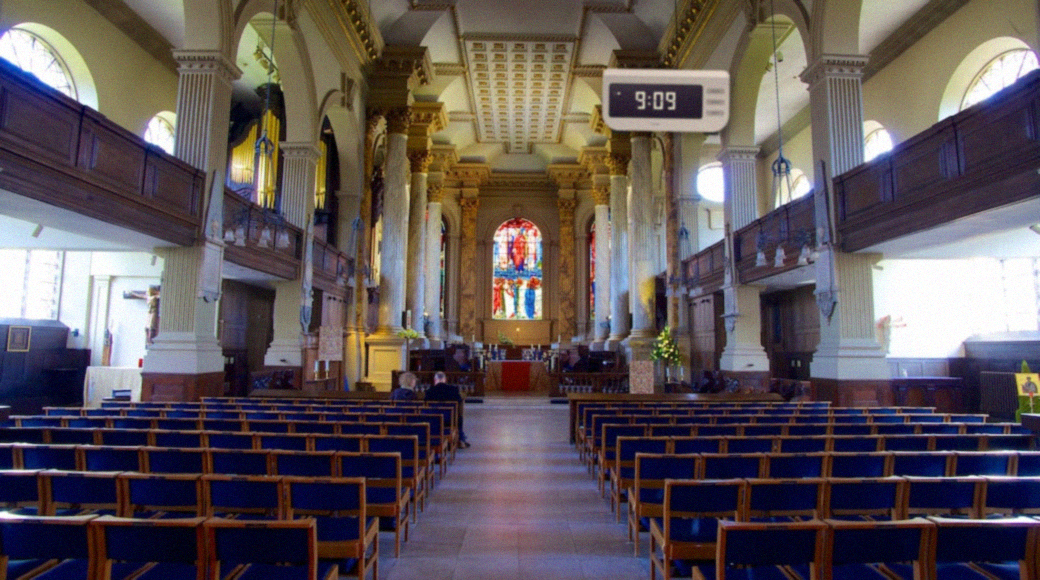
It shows 9,09
